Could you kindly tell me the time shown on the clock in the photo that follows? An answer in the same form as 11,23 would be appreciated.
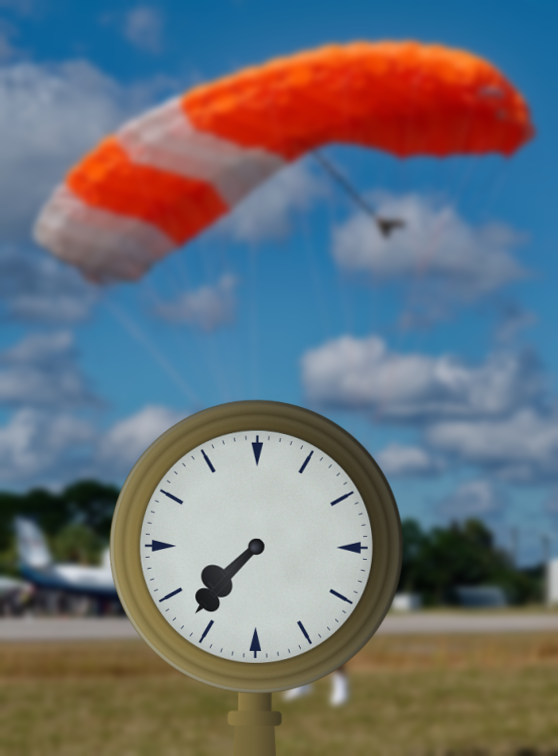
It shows 7,37
